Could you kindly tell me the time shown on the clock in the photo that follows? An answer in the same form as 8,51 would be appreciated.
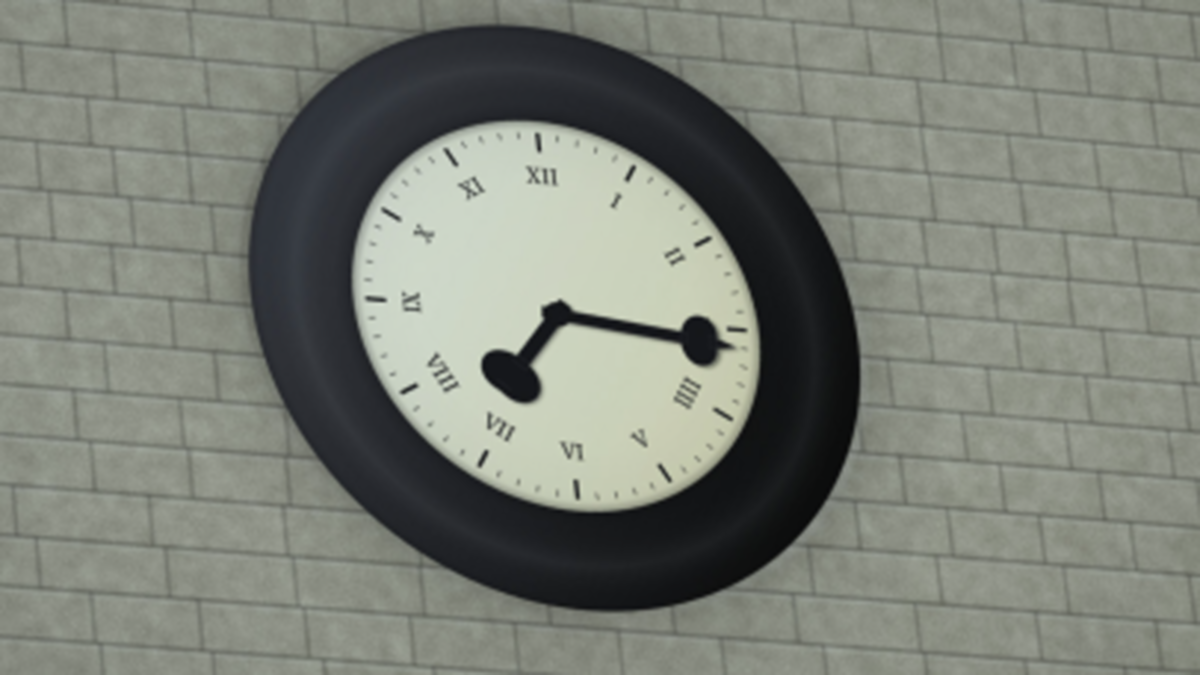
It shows 7,16
